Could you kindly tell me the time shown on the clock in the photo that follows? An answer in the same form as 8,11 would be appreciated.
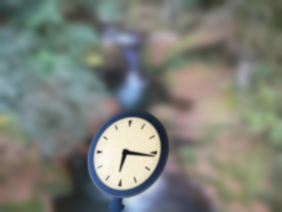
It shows 6,16
